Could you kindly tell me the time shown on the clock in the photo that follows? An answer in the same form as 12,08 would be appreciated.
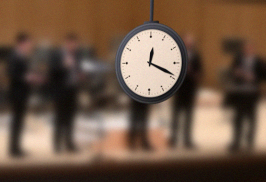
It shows 12,19
